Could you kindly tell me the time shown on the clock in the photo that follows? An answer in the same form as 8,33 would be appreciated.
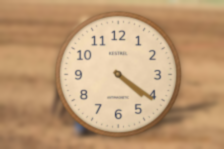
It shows 4,21
